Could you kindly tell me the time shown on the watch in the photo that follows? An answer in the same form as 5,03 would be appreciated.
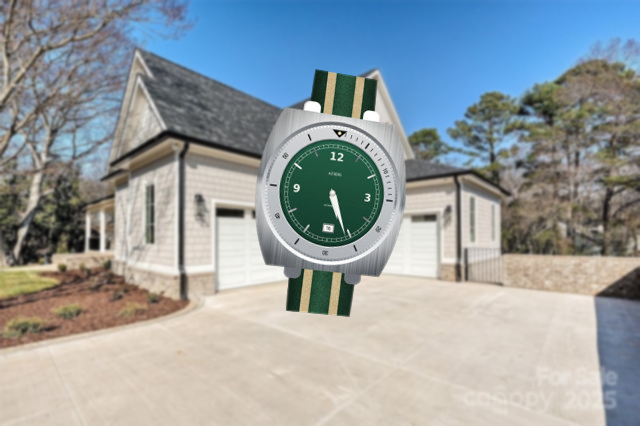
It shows 5,26
